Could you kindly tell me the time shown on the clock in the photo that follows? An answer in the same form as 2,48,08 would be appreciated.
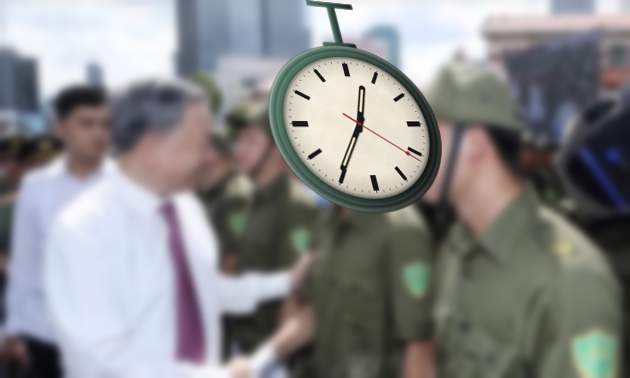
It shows 12,35,21
